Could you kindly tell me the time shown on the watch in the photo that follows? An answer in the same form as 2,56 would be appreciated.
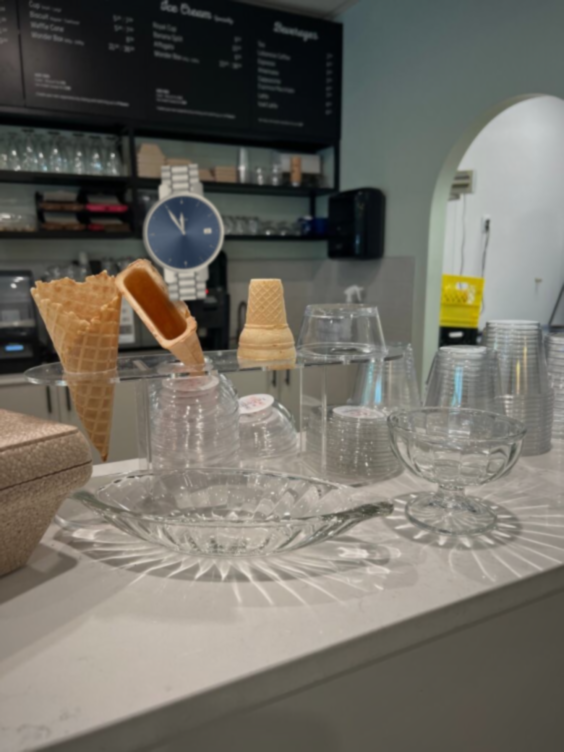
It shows 11,55
